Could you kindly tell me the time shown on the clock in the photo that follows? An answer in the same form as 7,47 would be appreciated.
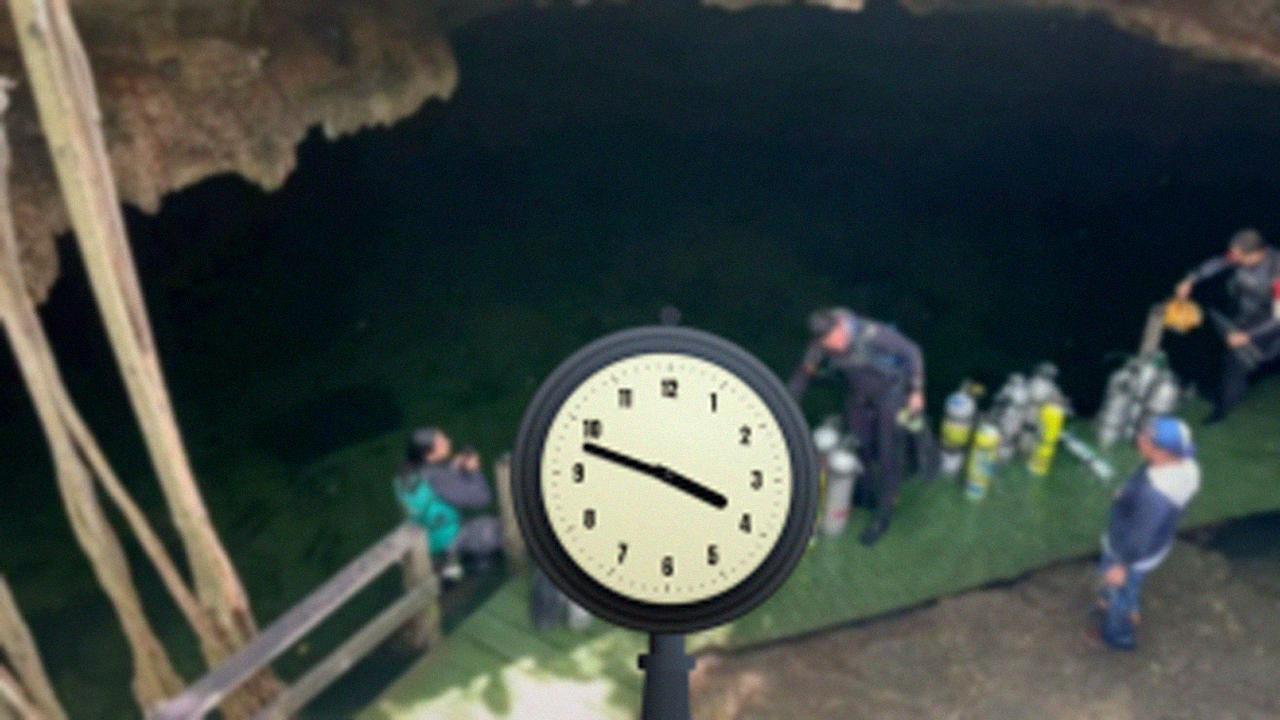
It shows 3,48
